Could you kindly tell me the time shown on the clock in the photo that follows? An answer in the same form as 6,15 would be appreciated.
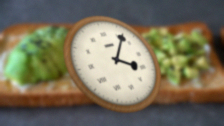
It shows 4,07
